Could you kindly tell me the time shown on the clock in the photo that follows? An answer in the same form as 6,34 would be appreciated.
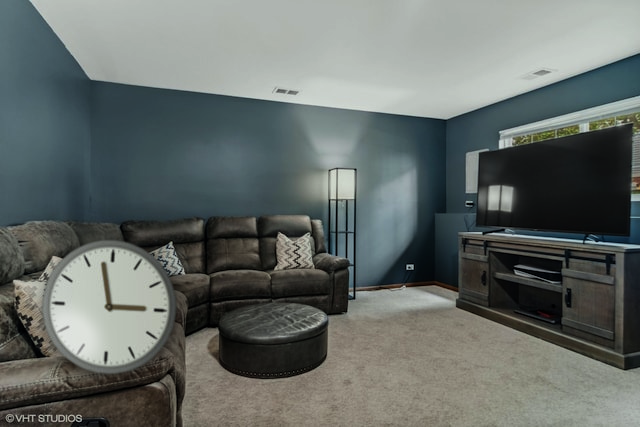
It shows 2,58
